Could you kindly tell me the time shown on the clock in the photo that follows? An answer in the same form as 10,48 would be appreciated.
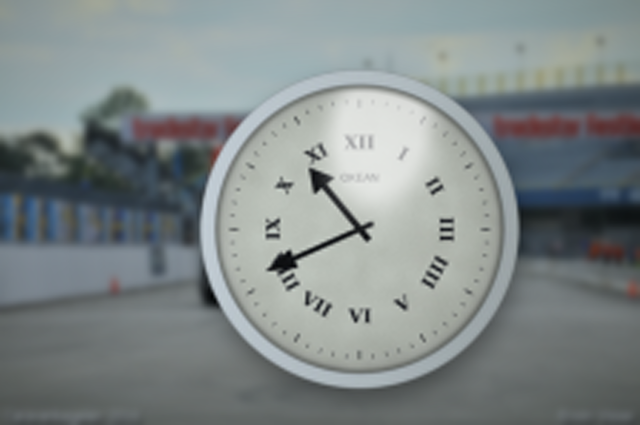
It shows 10,41
